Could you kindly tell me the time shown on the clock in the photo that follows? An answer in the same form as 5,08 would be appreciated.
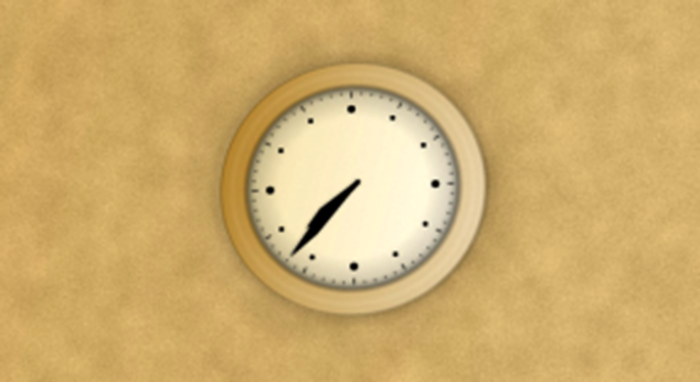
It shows 7,37
